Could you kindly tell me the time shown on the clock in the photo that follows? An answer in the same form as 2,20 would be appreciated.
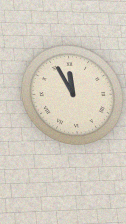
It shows 11,56
